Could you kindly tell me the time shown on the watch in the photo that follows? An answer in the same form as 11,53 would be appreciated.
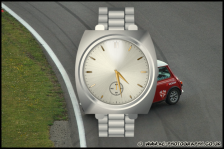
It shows 4,28
